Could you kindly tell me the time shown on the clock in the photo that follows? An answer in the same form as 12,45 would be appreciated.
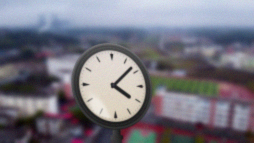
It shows 4,08
